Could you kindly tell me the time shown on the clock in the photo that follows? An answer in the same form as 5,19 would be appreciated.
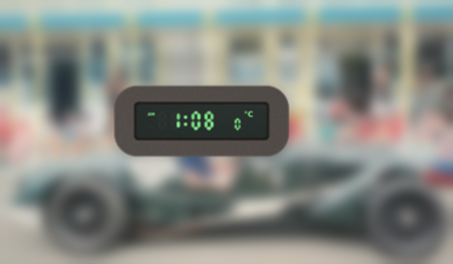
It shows 1,08
